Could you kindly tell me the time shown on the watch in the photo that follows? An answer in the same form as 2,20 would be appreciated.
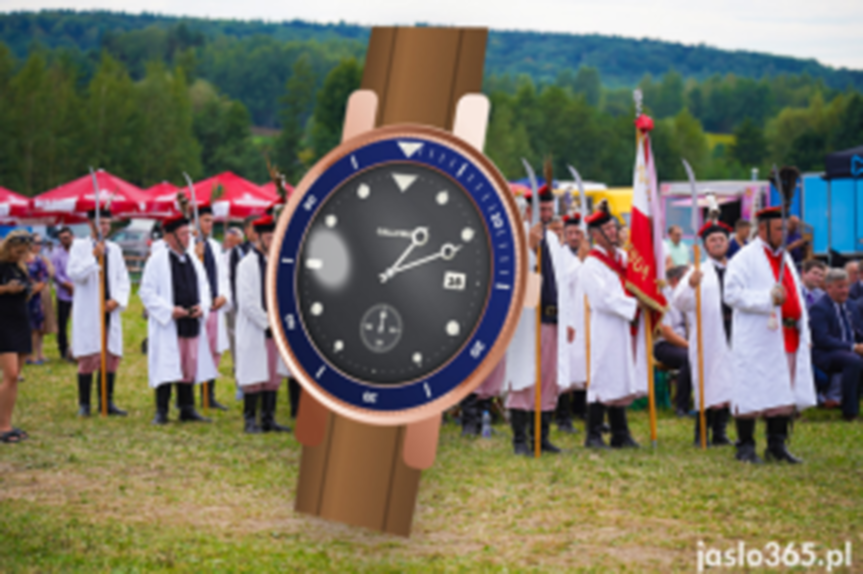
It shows 1,11
